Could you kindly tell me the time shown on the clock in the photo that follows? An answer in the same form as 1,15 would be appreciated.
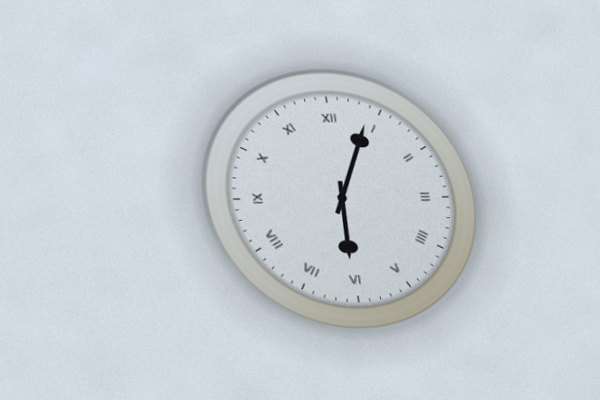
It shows 6,04
